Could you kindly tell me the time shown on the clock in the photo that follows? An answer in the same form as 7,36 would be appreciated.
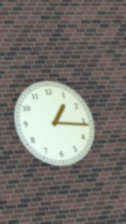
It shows 1,16
